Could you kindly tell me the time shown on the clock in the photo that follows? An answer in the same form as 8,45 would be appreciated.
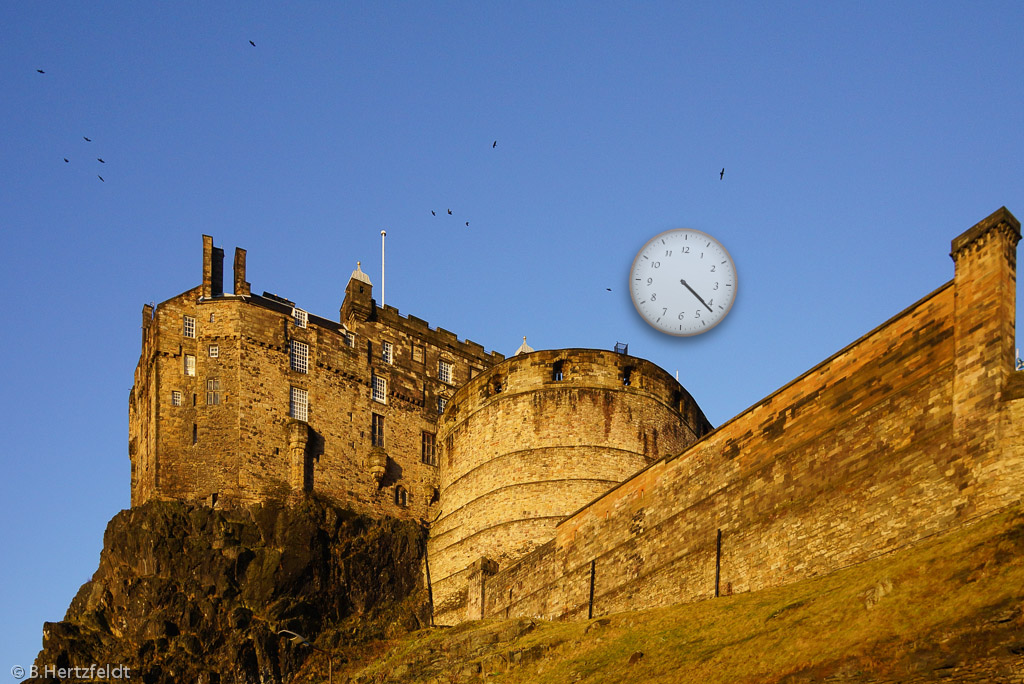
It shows 4,22
